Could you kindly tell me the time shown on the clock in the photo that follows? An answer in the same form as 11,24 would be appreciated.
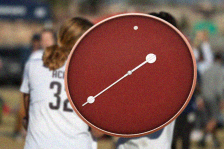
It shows 1,38
